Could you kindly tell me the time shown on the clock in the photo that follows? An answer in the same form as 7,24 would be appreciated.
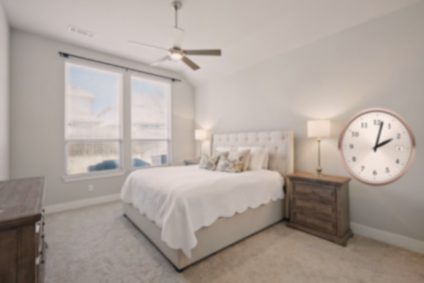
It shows 2,02
